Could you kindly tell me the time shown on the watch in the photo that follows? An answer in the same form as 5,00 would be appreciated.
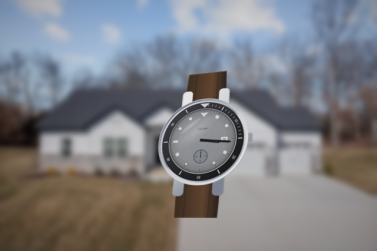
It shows 3,16
